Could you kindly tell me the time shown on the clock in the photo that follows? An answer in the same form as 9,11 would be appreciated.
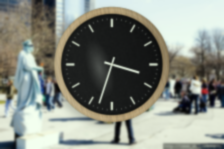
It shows 3,33
